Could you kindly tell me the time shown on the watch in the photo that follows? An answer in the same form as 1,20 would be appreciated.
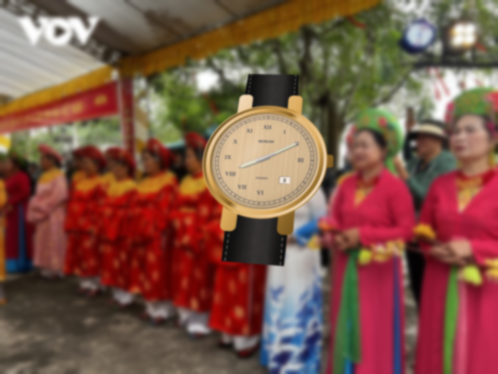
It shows 8,10
